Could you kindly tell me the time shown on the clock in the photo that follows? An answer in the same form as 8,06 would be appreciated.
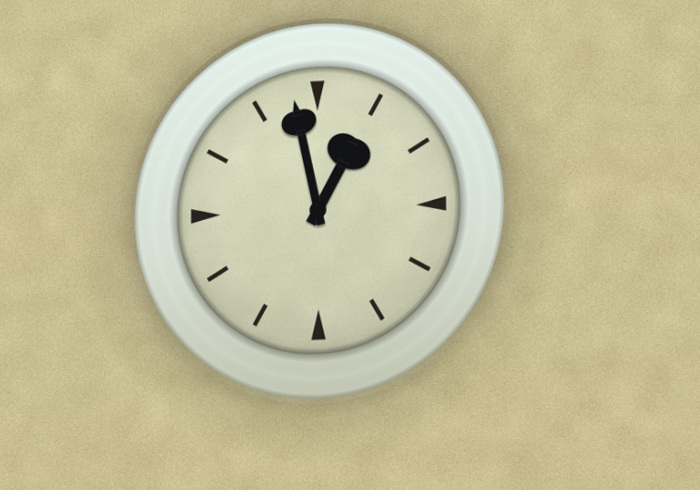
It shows 12,58
